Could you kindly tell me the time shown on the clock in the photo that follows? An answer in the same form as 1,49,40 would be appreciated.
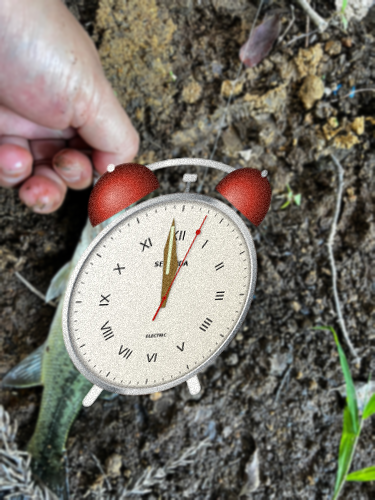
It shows 11,59,03
